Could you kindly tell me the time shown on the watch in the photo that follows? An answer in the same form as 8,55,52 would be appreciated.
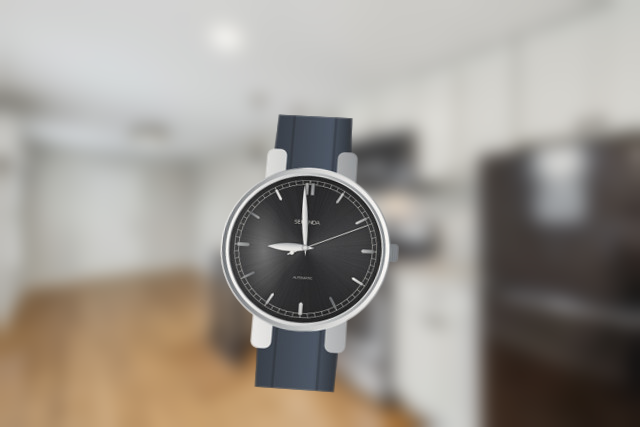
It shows 8,59,11
